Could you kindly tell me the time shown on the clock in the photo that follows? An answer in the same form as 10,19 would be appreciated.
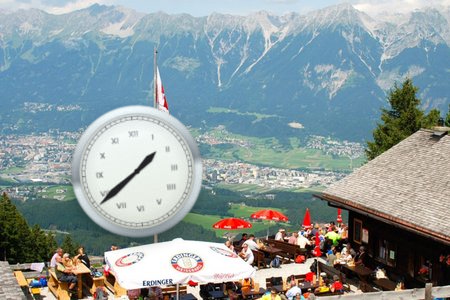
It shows 1,39
